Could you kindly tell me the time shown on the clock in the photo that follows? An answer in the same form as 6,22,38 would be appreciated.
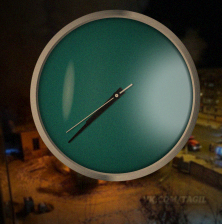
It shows 7,37,39
